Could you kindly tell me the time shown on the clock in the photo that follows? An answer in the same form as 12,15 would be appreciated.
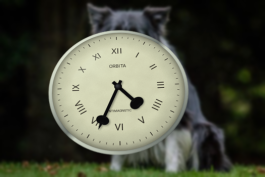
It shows 4,34
